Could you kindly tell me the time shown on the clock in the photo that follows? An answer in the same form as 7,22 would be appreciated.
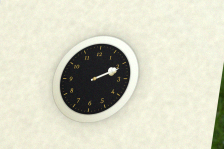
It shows 2,11
